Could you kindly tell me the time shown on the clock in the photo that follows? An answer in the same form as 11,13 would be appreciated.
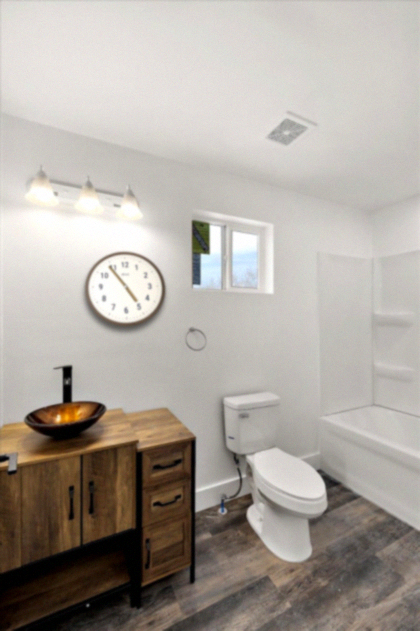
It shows 4,54
